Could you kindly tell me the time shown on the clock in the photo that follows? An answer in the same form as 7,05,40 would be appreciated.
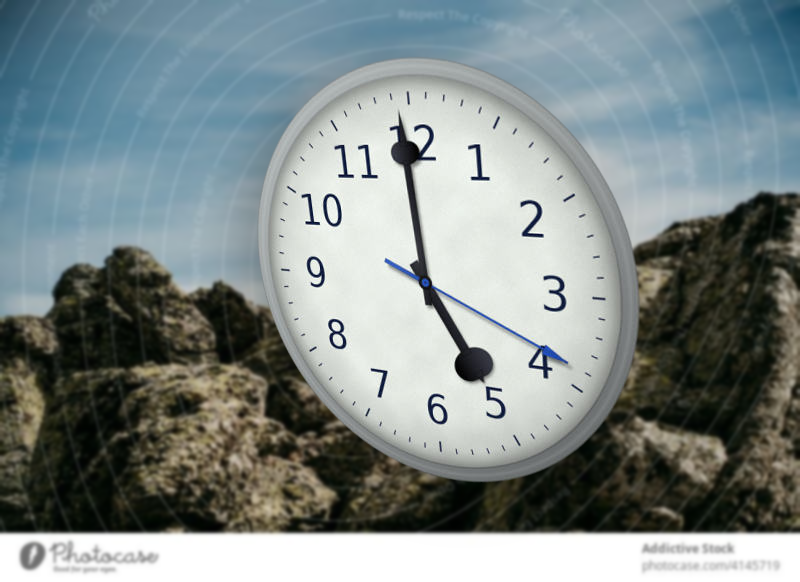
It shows 4,59,19
